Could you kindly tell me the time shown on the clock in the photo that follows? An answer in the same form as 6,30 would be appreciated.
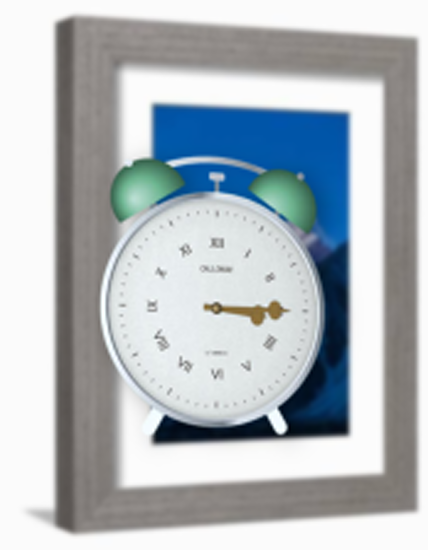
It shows 3,15
